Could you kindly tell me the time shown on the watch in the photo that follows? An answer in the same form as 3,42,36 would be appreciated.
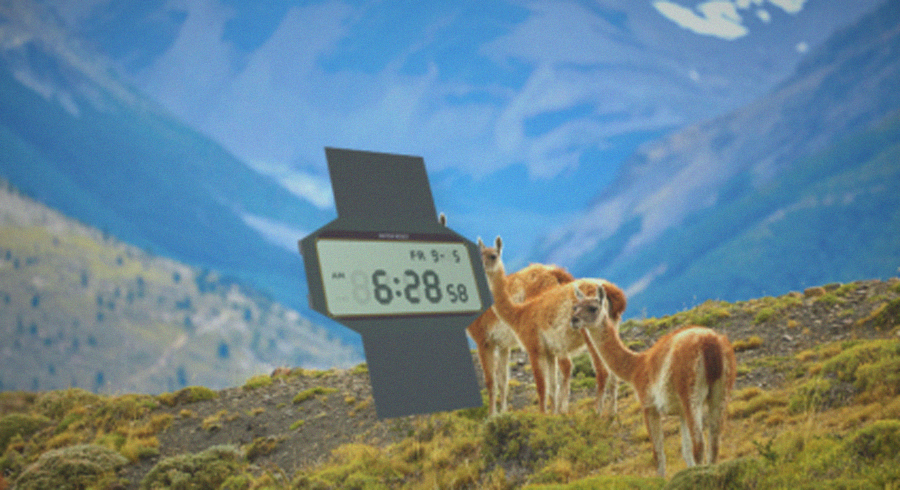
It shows 6,28,58
